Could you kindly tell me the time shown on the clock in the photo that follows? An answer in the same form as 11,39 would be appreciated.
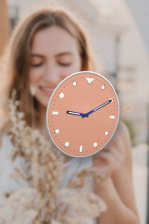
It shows 9,10
